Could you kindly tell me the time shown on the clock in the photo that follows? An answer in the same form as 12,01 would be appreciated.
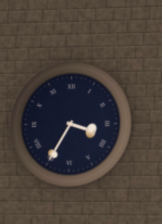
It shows 3,35
